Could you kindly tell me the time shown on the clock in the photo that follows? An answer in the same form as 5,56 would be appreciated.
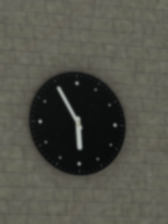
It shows 5,55
